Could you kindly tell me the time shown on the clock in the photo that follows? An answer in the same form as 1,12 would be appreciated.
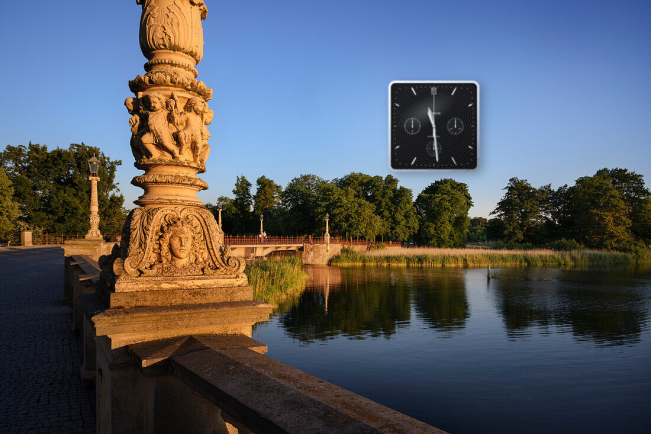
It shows 11,29
